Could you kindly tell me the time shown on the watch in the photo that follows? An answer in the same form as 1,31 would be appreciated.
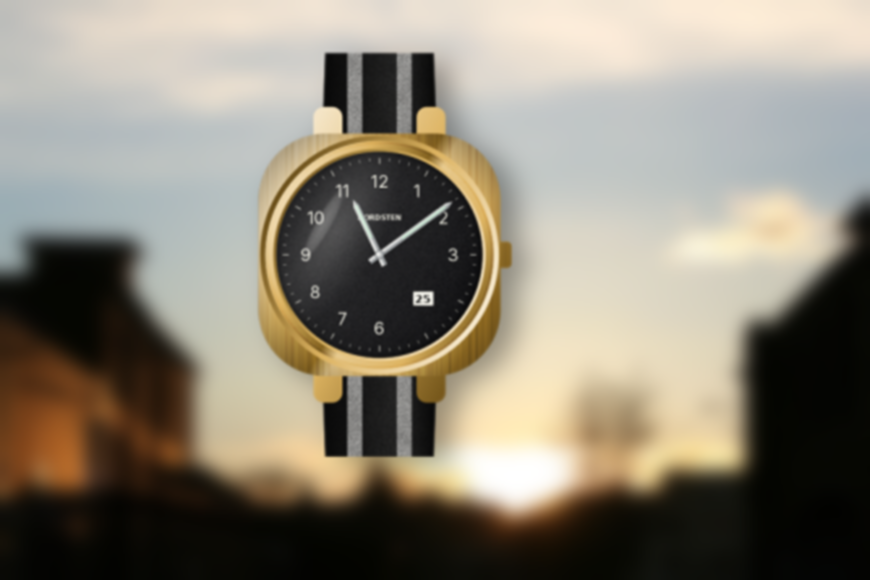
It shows 11,09
